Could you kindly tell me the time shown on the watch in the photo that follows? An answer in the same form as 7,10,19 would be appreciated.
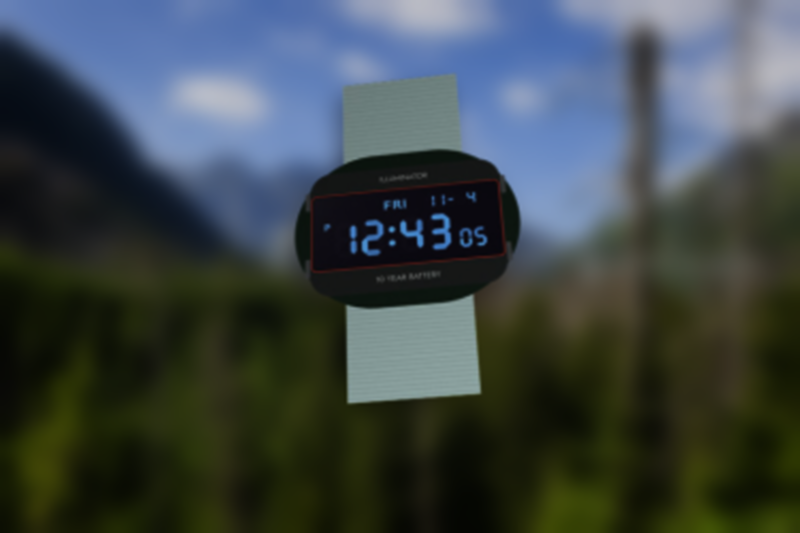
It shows 12,43,05
